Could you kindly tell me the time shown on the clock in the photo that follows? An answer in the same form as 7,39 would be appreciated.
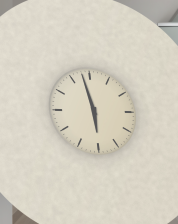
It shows 5,58
